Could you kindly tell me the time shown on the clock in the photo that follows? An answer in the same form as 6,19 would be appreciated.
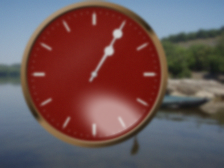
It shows 1,05
